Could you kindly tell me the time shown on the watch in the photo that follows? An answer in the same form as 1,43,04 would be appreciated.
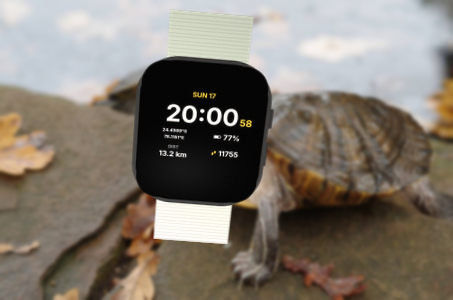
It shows 20,00,58
